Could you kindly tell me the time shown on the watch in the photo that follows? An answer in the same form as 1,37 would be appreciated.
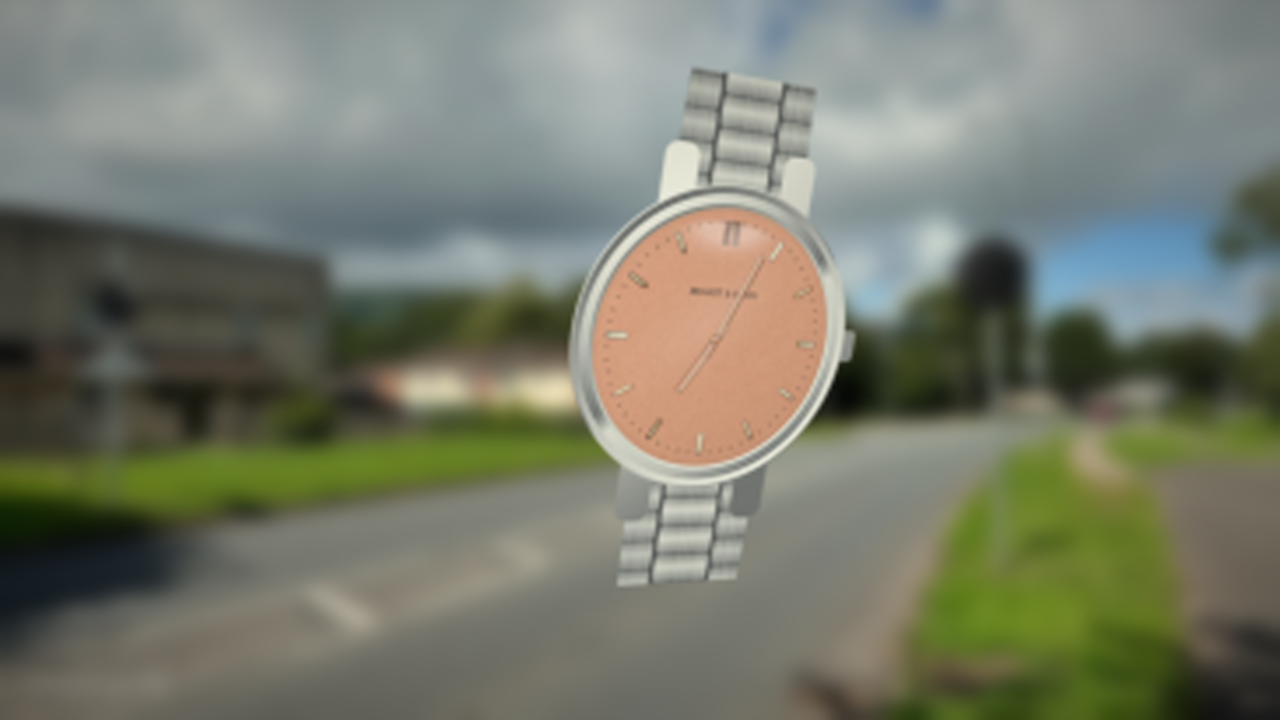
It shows 7,04
